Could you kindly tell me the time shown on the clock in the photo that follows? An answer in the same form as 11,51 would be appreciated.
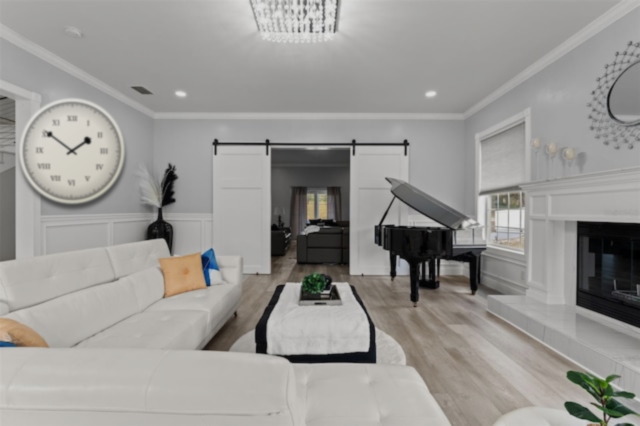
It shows 1,51
